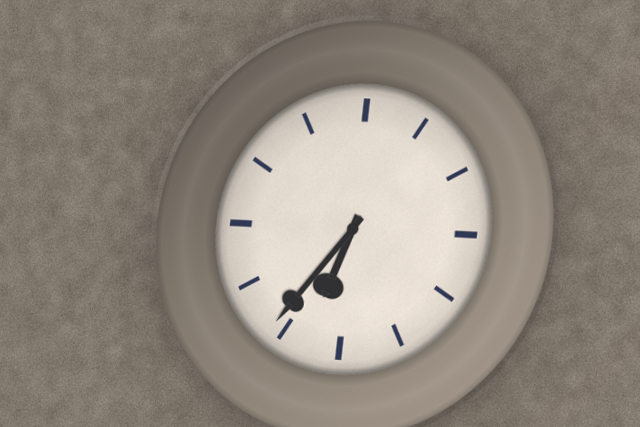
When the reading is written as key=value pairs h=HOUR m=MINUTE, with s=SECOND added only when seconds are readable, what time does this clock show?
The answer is h=6 m=36
